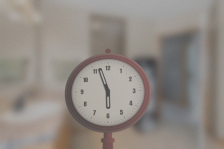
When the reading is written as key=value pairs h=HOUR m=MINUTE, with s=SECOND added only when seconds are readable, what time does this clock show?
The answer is h=5 m=57
